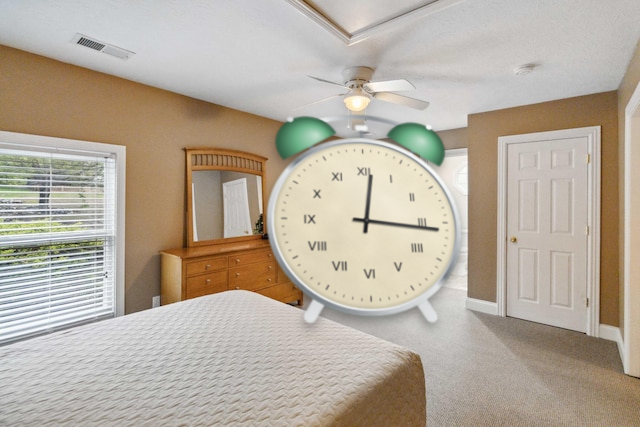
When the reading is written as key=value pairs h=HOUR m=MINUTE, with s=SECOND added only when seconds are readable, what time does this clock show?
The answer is h=12 m=16
